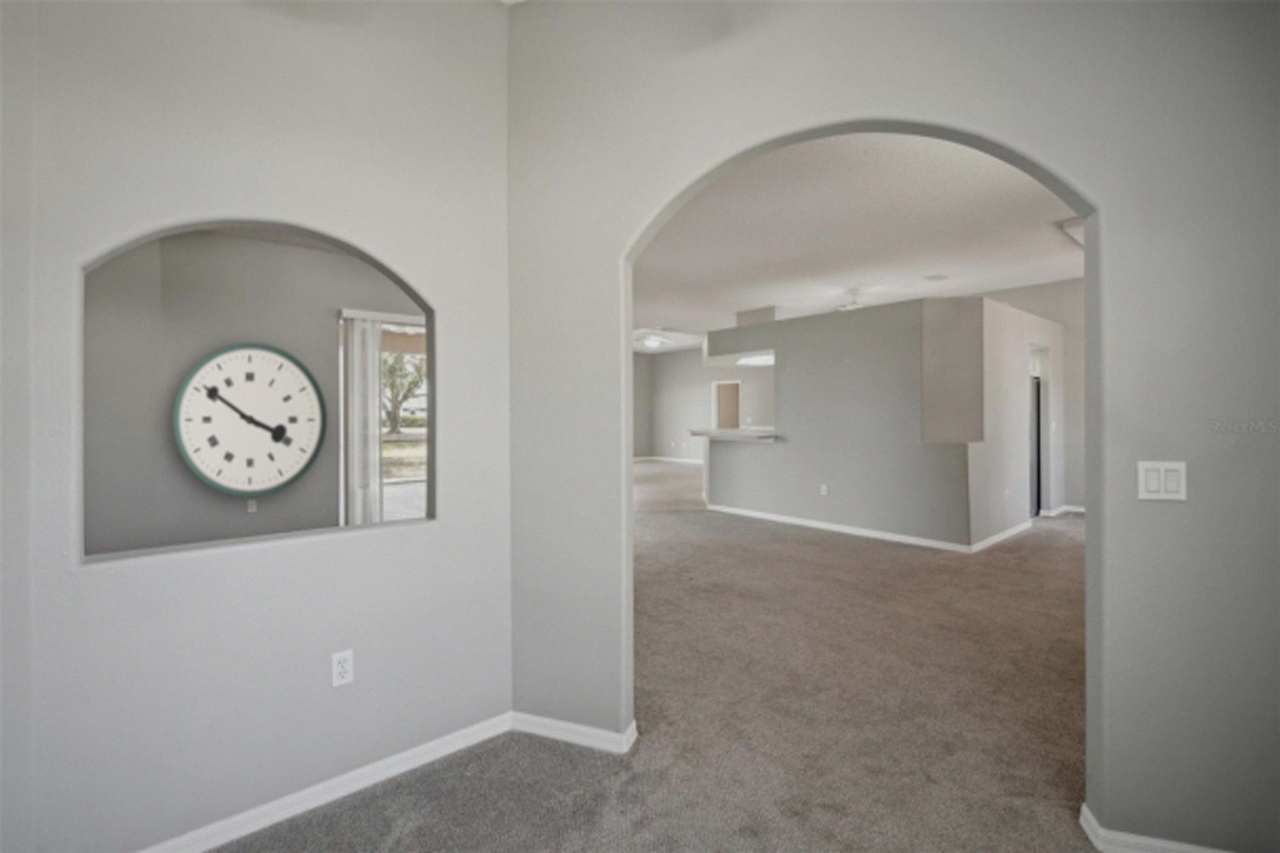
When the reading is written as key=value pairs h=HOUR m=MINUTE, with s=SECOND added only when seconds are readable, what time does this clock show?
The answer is h=3 m=51
